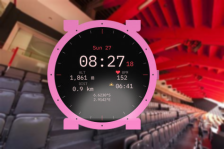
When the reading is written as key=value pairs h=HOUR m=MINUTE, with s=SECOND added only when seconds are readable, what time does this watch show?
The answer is h=8 m=27
